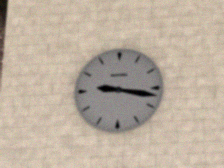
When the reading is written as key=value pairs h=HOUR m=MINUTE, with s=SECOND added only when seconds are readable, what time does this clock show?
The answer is h=9 m=17
